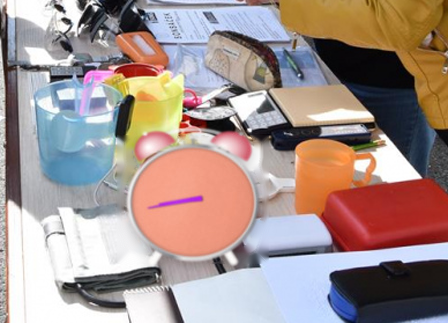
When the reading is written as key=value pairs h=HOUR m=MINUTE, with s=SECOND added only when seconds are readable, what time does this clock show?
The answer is h=8 m=43
